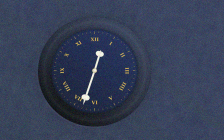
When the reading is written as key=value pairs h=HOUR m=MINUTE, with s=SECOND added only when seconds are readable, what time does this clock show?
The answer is h=12 m=33
